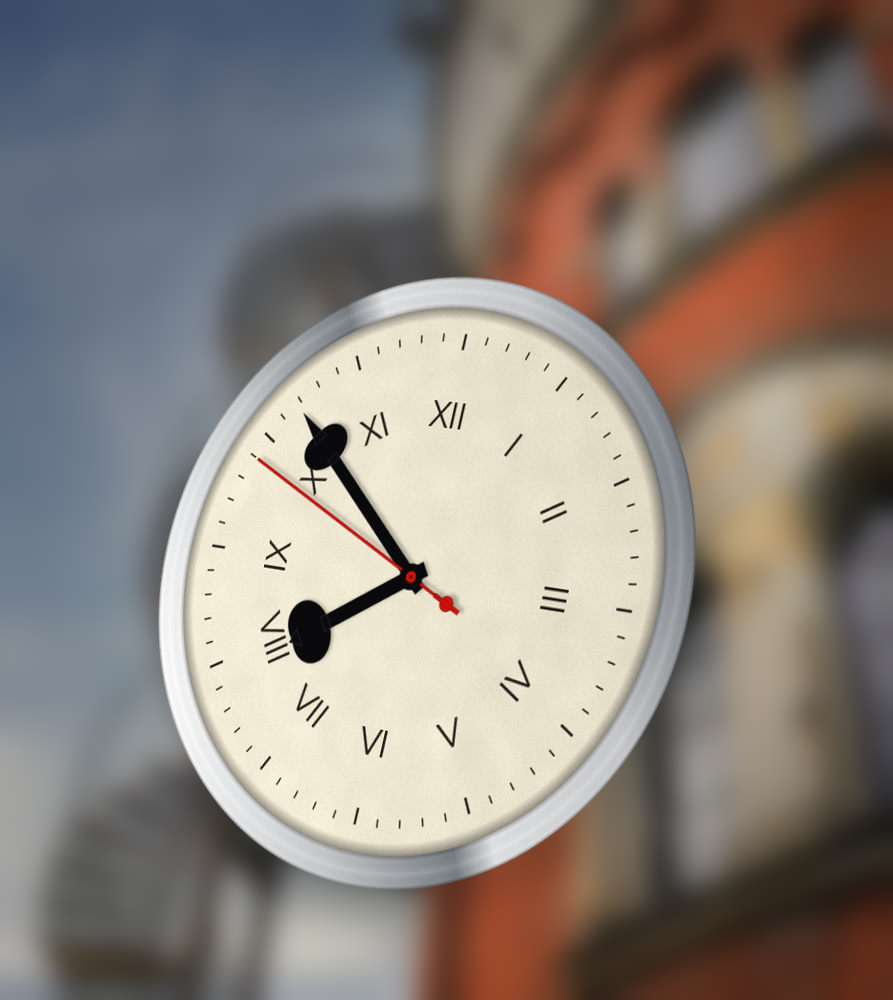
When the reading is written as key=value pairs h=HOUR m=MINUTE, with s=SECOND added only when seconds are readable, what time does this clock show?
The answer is h=7 m=51 s=49
